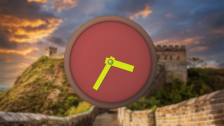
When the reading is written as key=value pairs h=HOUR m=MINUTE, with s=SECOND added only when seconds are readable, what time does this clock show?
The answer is h=3 m=35
